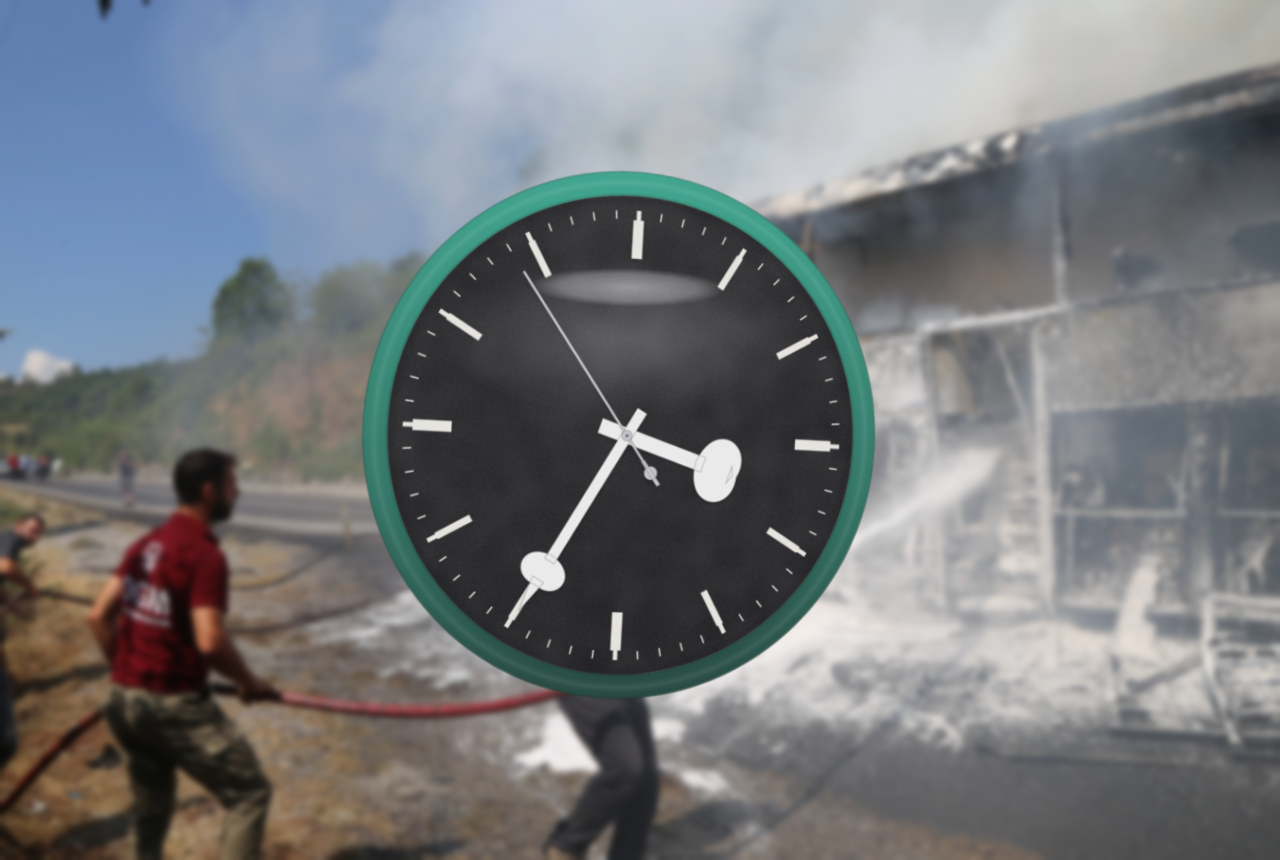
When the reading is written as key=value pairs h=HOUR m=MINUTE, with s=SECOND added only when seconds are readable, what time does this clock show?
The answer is h=3 m=34 s=54
